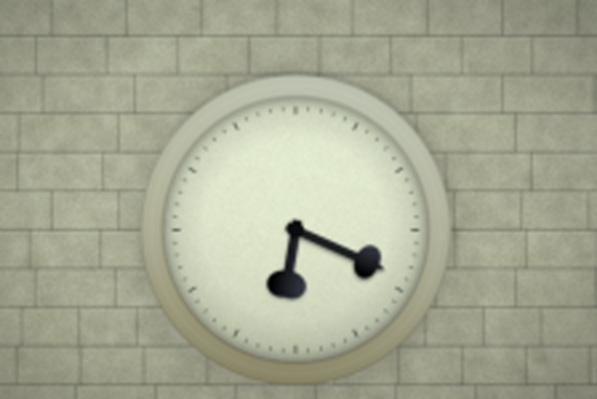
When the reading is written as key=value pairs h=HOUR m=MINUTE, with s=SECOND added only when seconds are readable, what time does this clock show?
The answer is h=6 m=19
